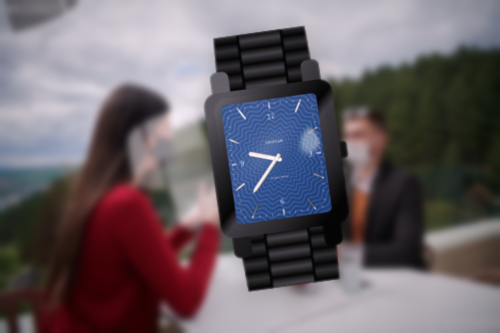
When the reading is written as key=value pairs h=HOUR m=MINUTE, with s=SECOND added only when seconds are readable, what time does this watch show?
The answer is h=9 m=37
